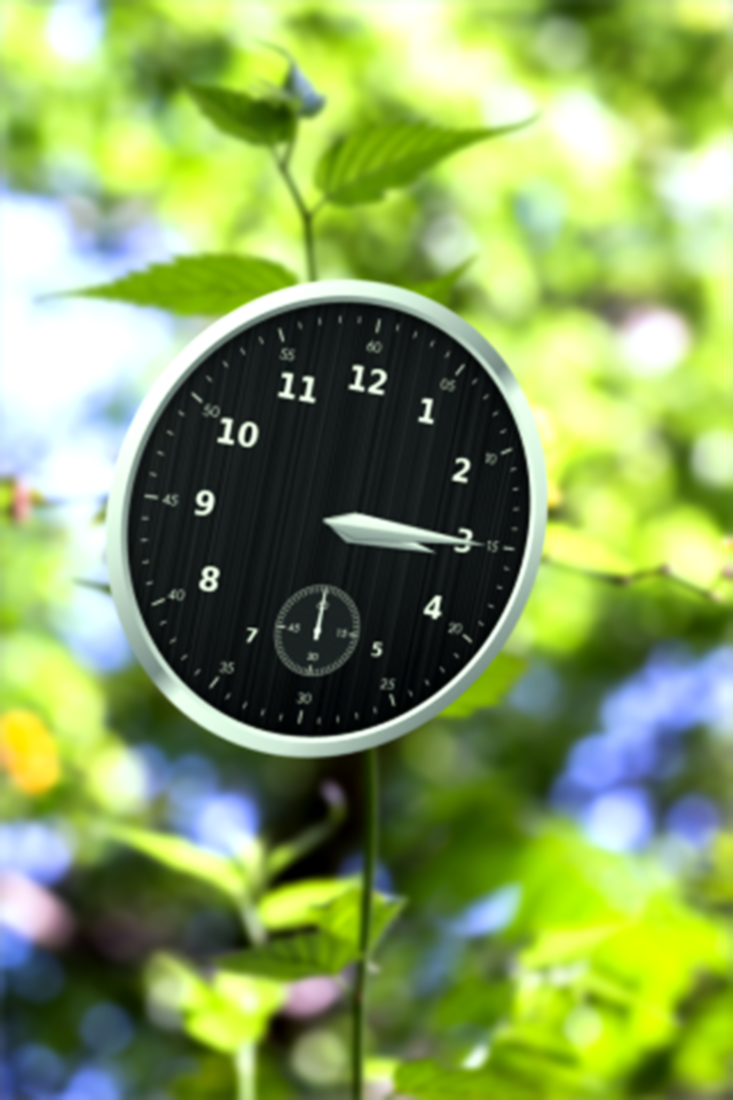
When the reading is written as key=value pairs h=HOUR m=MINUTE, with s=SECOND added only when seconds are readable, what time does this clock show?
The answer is h=3 m=15
